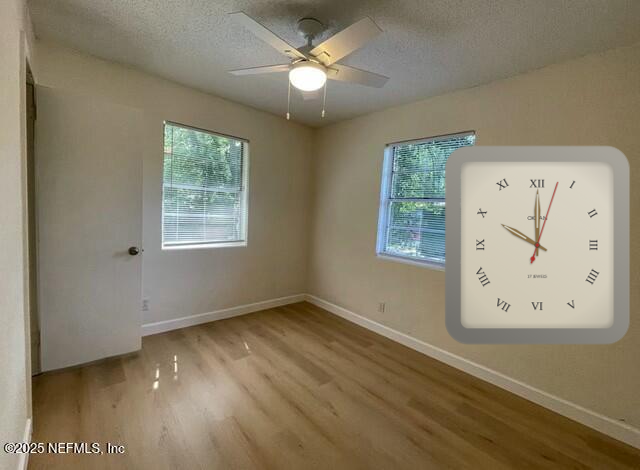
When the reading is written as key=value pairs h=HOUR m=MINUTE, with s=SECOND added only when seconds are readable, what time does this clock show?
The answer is h=10 m=0 s=3
